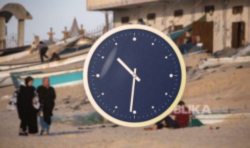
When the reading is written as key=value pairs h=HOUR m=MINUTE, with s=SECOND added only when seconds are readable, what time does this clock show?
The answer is h=10 m=31
